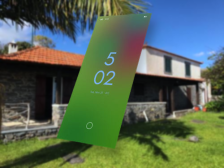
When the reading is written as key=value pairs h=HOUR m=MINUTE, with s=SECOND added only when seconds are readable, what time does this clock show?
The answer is h=5 m=2
